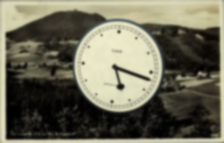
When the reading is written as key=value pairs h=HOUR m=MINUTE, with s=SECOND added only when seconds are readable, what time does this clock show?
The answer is h=5 m=17
